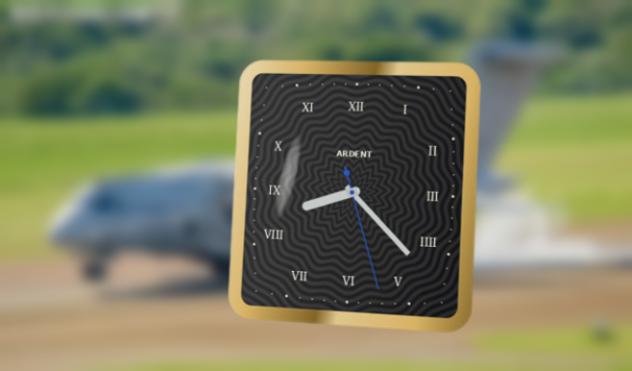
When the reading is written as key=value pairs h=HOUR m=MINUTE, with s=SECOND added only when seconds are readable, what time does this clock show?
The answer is h=8 m=22 s=27
